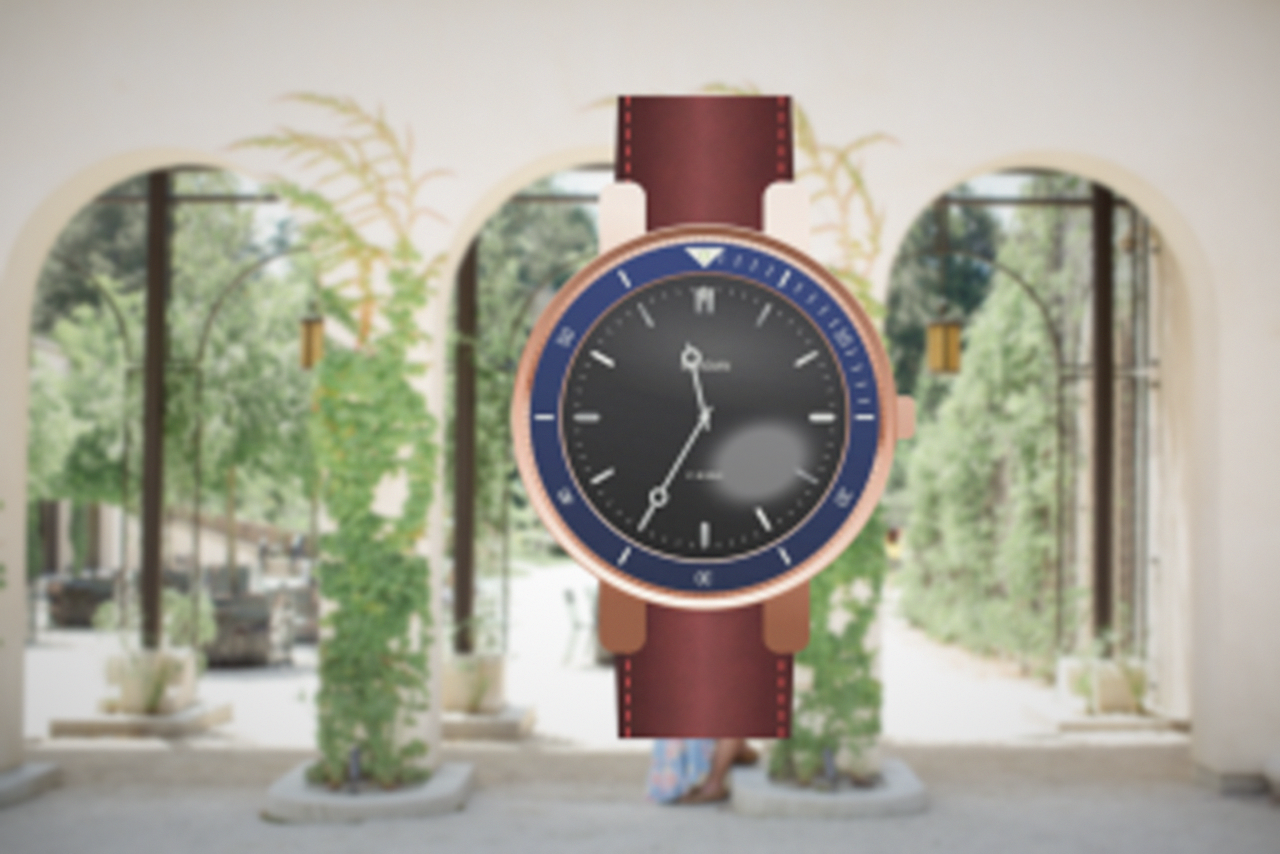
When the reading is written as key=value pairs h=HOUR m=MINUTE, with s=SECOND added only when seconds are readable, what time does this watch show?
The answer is h=11 m=35
